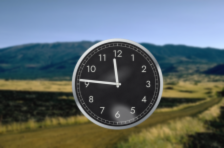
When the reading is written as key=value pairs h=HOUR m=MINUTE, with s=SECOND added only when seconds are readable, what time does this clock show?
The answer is h=11 m=46
